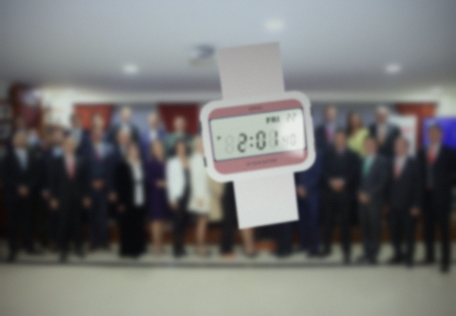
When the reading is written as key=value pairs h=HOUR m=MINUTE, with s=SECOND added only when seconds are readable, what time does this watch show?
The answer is h=2 m=1 s=40
